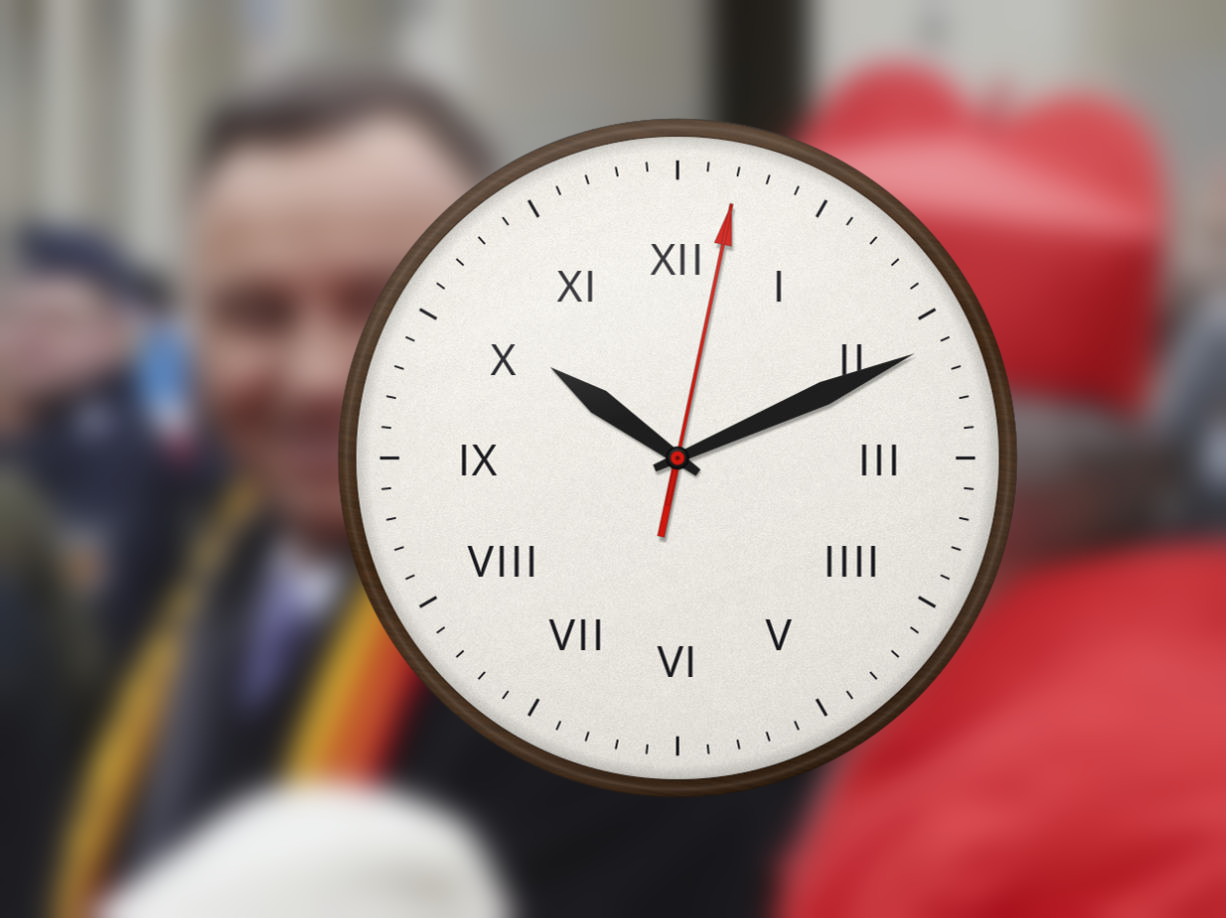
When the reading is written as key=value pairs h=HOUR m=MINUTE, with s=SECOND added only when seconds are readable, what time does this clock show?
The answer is h=10 m=11 s=2
